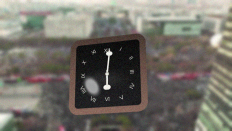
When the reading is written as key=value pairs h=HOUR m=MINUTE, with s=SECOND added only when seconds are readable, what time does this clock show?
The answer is h=6 m=1
